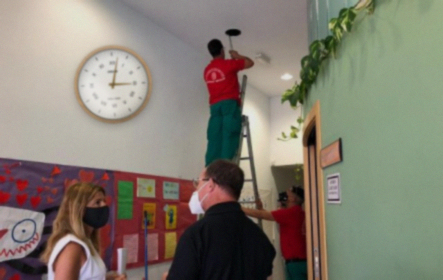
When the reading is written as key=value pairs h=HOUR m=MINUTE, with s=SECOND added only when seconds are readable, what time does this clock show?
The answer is h=3 m=2
